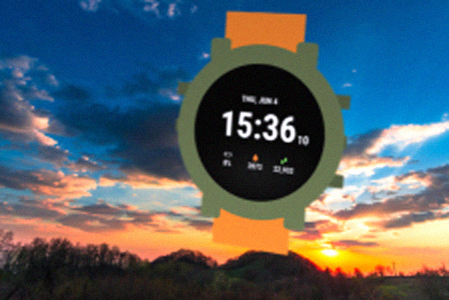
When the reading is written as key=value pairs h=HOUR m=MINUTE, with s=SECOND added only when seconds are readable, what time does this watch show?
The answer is h=15 m=36
